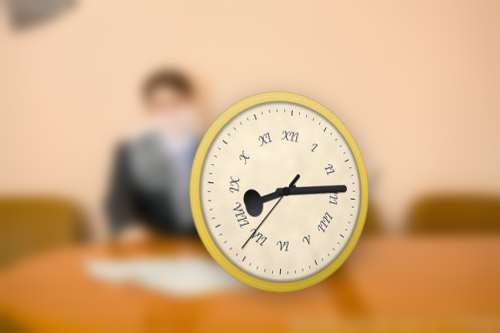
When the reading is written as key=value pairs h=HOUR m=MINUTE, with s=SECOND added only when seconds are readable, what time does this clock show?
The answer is h=8 m=13 s=36
